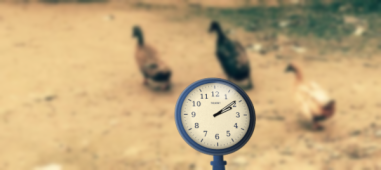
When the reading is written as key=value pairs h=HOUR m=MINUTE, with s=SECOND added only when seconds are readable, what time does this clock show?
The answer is h=2 m=9
